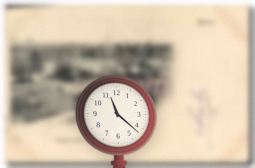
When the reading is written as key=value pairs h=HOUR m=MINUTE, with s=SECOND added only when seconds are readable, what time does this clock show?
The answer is h=11 m=22
